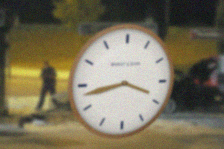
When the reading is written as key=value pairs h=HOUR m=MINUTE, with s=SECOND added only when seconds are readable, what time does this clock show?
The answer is h=3 m=43
